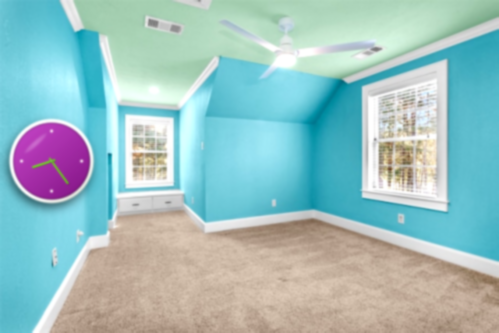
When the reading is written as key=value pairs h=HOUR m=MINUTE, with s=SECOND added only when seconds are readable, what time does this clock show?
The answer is h=8 m=24
